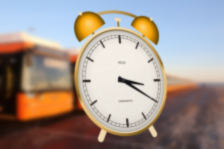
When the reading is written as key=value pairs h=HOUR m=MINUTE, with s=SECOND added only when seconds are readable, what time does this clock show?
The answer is h=3 m=20
